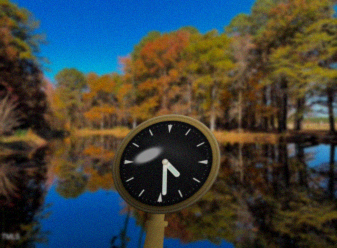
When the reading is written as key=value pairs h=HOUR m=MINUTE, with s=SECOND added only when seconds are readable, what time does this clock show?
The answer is h=4 m=29
